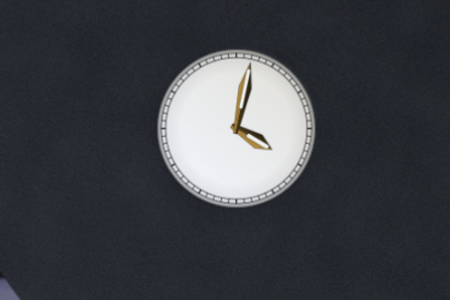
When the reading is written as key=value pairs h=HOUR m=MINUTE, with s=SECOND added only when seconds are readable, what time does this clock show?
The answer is h=4 m=2
